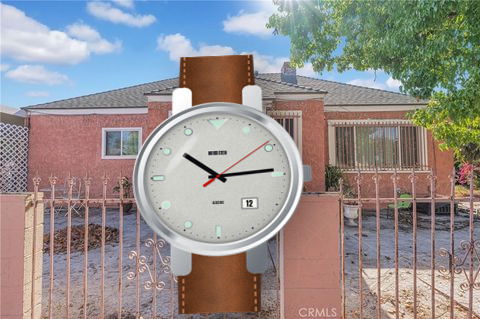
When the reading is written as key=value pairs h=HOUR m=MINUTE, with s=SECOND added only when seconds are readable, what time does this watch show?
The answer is h=10 m=14 s=9
